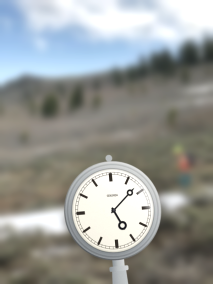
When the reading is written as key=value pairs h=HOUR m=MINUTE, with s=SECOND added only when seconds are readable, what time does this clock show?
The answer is h=5 m=8
